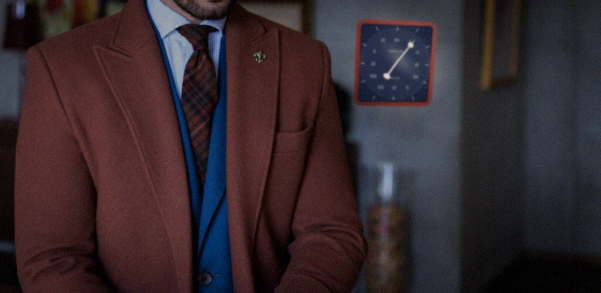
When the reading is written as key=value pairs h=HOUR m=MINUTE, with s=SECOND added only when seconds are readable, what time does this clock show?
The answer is h=7 m=6
